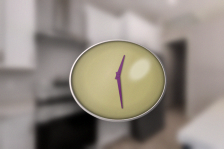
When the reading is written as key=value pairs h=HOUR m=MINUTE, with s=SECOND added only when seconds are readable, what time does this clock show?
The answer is h=12 m=29
